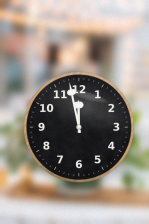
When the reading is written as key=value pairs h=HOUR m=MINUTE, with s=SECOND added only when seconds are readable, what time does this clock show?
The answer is h=11 m=58
